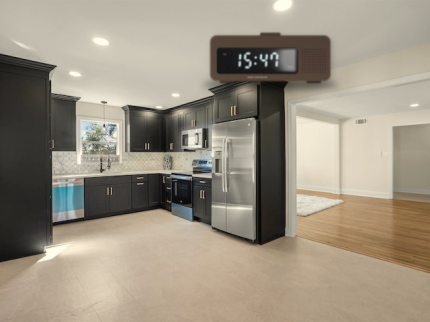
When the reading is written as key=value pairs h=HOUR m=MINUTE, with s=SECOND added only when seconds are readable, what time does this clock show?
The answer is h=15 m=47
